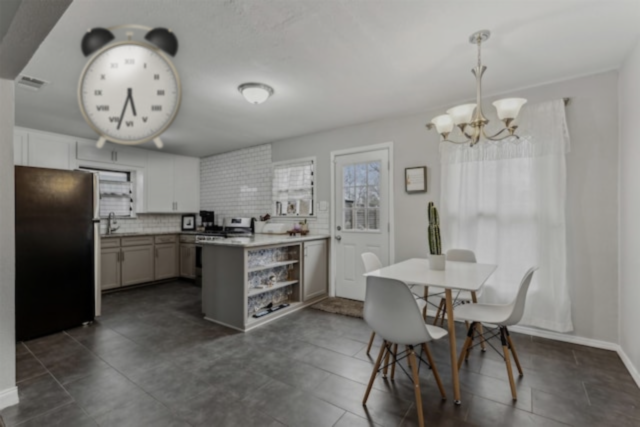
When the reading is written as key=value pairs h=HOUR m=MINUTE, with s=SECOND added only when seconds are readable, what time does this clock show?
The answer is h=5 m=33
